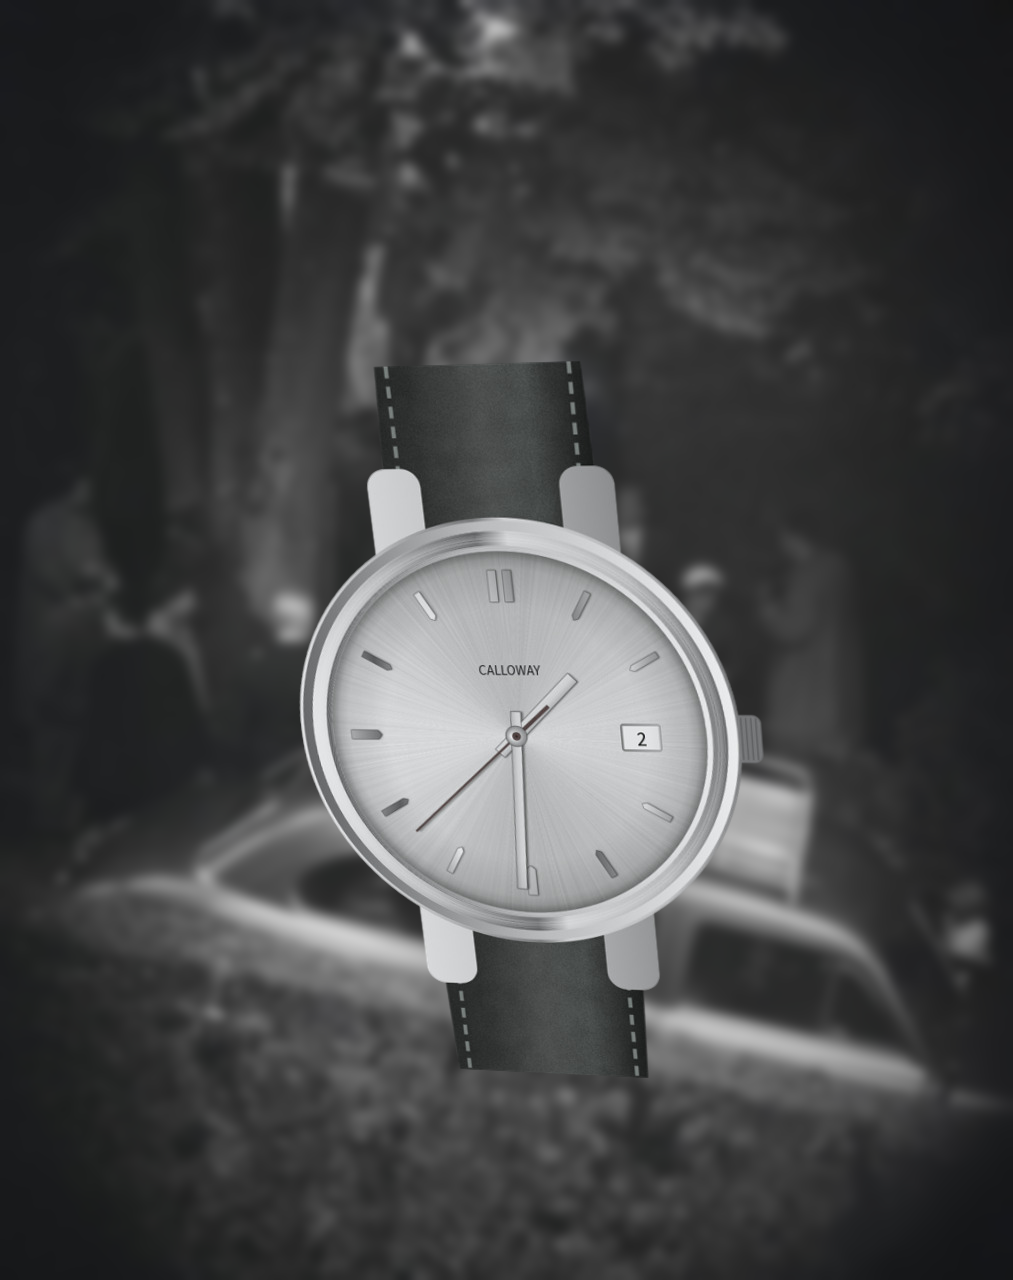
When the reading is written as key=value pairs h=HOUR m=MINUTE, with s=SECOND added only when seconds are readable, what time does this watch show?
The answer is h=1 m=30 s=38
